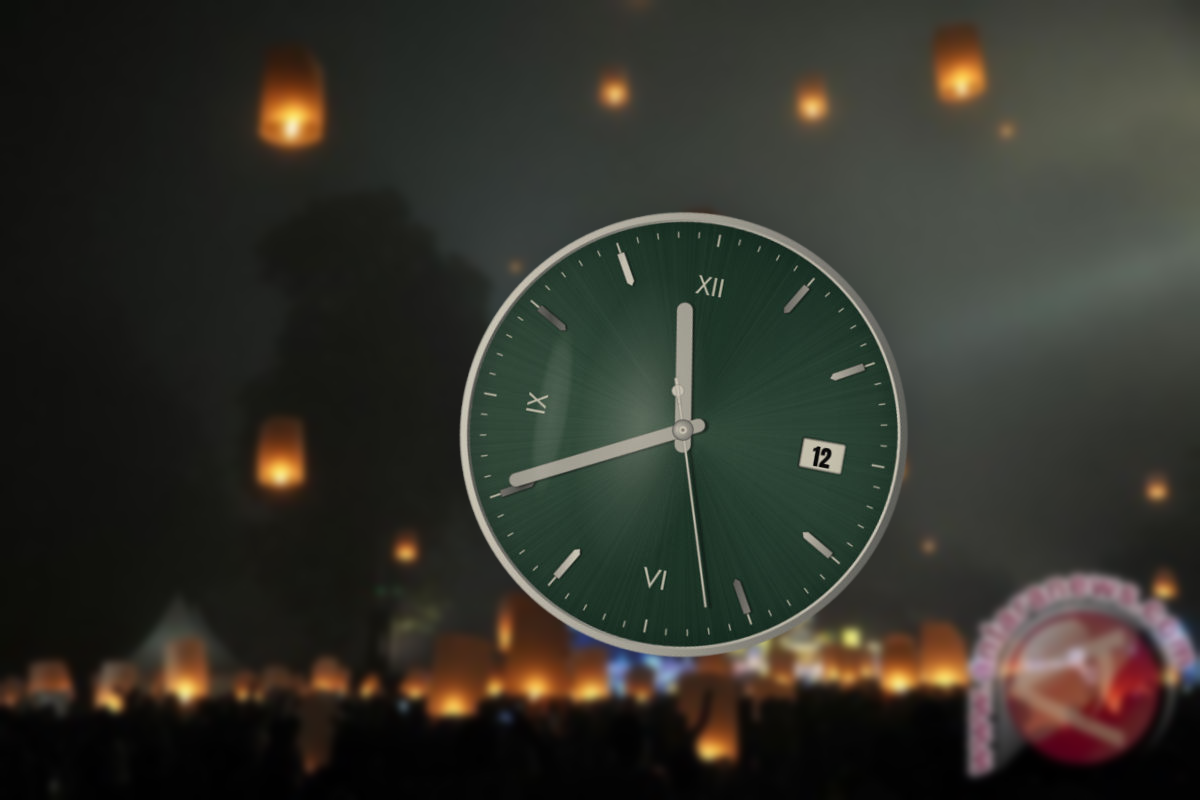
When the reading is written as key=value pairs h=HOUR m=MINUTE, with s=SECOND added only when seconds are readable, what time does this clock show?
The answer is h=11 m=40 s=27
